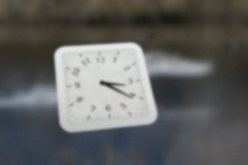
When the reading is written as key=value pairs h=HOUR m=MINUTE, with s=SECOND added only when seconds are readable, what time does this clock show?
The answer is h=3 m=21
